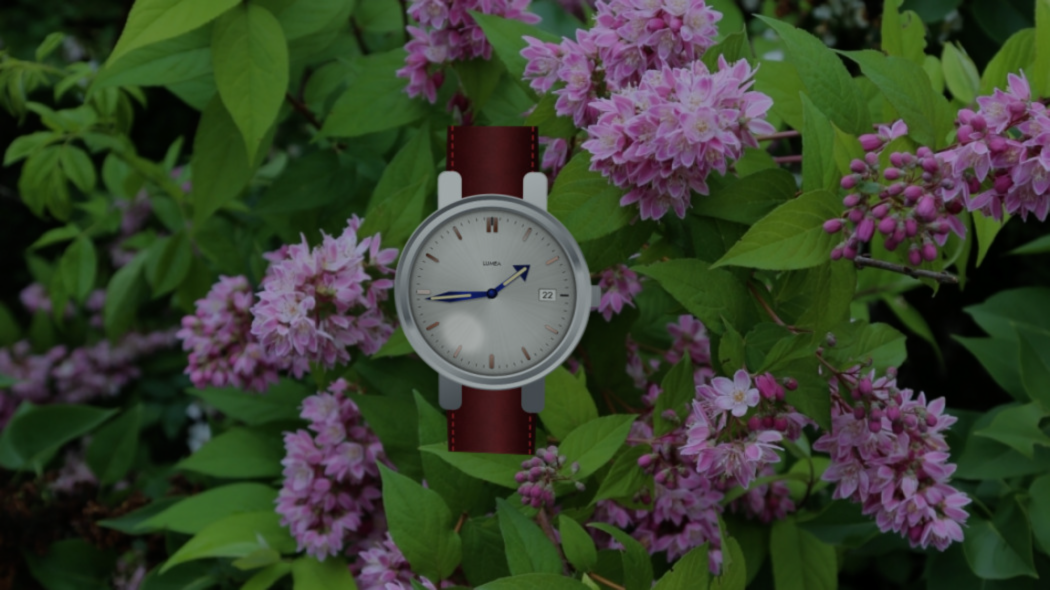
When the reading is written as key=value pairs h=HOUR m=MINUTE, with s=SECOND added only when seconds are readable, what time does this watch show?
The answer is h=1 m=44
